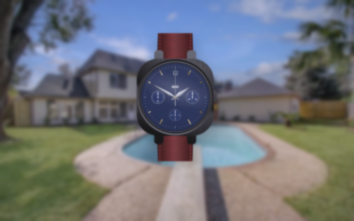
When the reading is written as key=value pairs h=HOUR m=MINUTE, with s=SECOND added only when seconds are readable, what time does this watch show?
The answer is h=1 m=50
